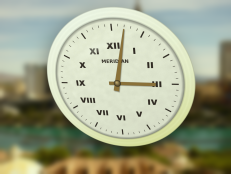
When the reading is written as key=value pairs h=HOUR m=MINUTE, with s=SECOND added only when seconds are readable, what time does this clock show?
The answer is h=3 m=2
